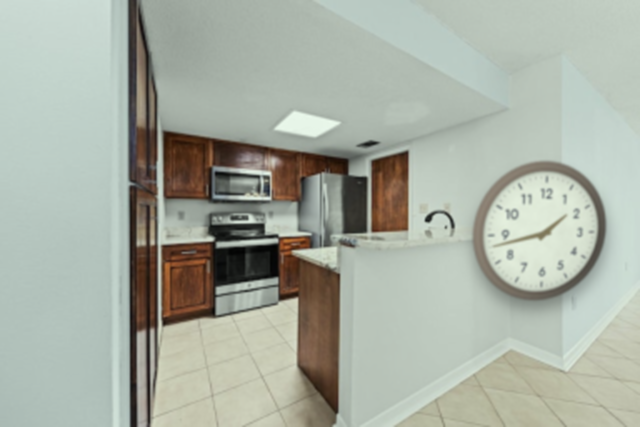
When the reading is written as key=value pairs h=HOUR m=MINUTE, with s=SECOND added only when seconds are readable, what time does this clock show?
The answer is h=1 m=43
